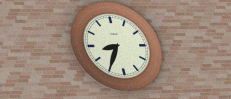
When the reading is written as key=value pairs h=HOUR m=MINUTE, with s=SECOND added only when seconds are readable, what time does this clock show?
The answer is h=8 m=35
